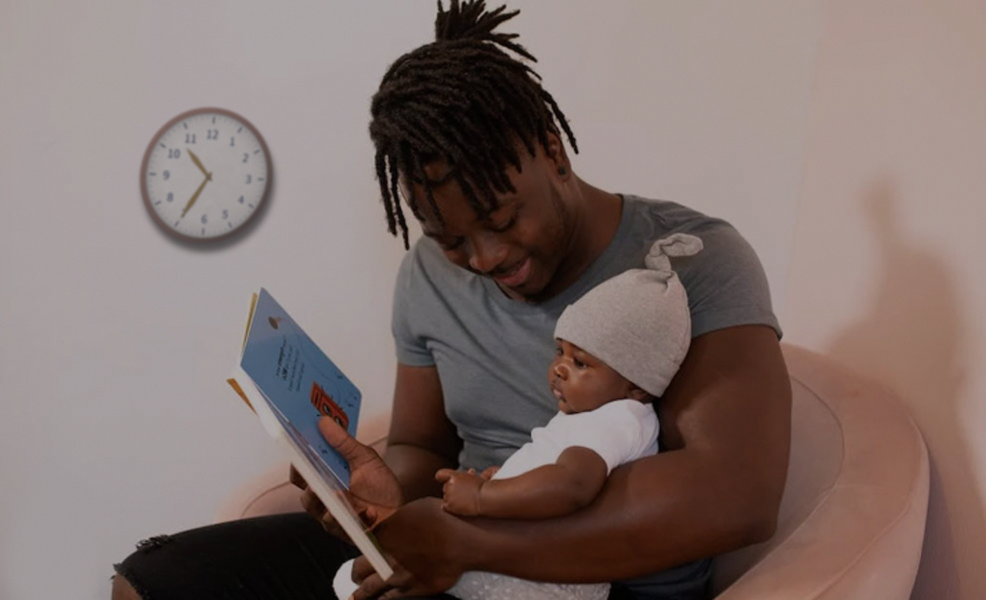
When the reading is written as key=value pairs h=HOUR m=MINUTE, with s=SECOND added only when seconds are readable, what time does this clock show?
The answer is h=10 m=35
